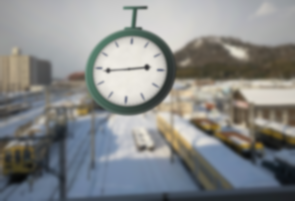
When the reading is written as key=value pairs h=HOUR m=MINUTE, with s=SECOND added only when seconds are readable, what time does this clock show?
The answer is h=2 m=44
